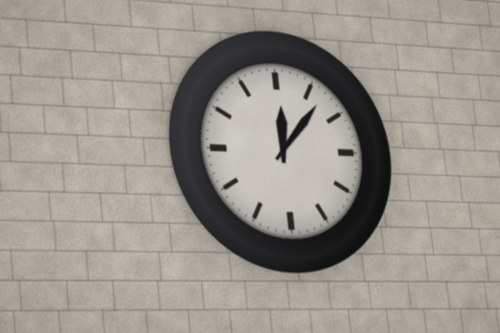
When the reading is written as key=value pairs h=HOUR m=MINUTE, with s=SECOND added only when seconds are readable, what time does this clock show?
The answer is h=12 m=7
